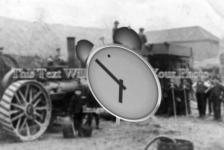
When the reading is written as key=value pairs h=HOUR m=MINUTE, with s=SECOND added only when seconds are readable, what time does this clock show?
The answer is h=6 m=55
